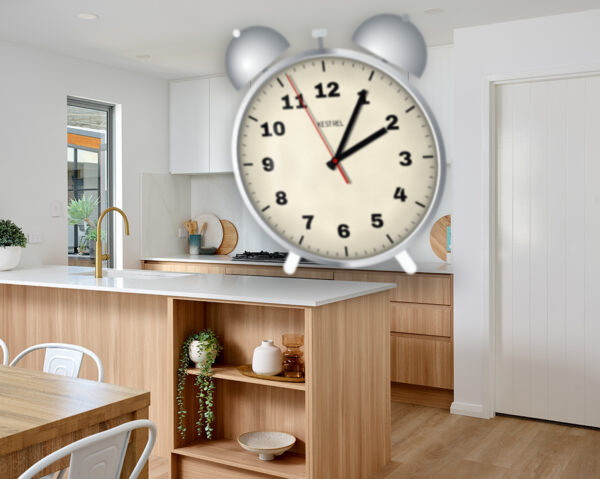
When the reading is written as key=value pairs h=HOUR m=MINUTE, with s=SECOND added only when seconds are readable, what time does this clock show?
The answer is h=2 m=4 s=56
